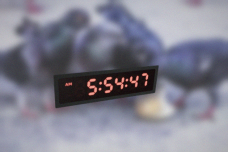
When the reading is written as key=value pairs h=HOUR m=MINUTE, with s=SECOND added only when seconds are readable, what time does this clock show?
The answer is h=5 m=54 s=47
